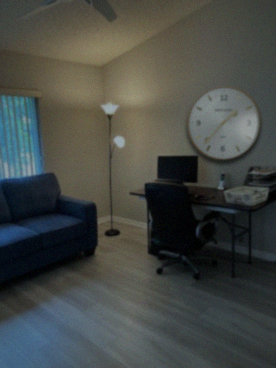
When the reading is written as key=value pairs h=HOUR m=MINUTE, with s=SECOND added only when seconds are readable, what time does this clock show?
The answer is h=1 m=37
